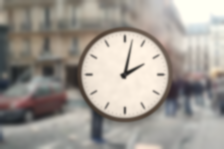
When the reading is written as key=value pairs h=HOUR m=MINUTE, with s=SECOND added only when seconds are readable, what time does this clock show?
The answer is h=2 m=2
